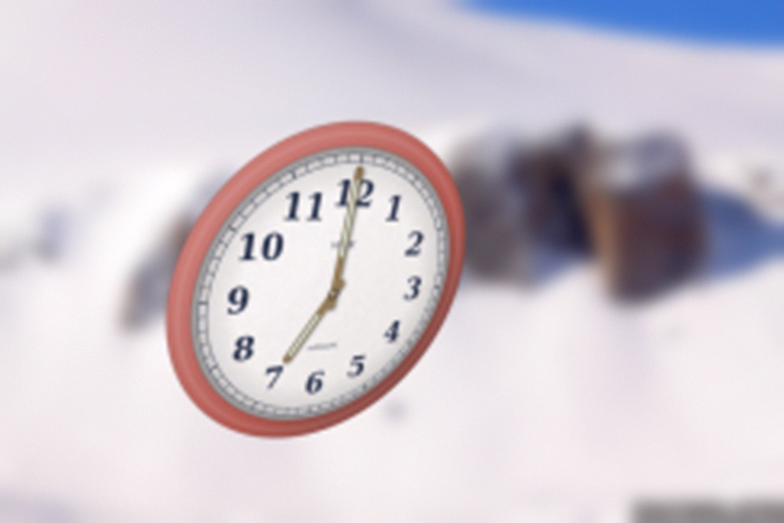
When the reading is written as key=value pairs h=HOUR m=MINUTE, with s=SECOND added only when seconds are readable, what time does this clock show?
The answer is h=7 m=0
